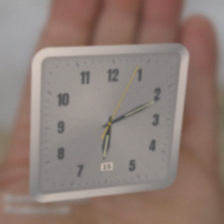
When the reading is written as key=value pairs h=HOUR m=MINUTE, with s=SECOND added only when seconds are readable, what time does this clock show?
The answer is h=6 m=11 s=4
